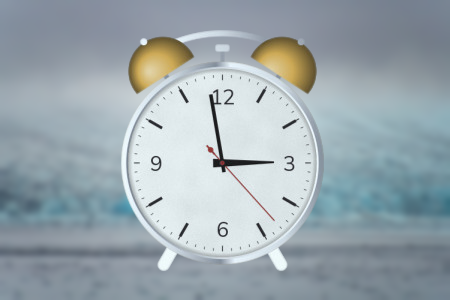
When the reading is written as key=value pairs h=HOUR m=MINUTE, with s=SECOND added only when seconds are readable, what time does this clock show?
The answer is h=2 m=58 s=23
